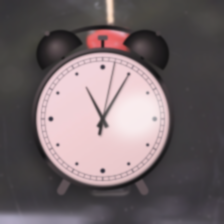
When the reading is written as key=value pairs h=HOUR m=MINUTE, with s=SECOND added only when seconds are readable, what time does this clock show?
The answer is h=11 m=5 s=2
